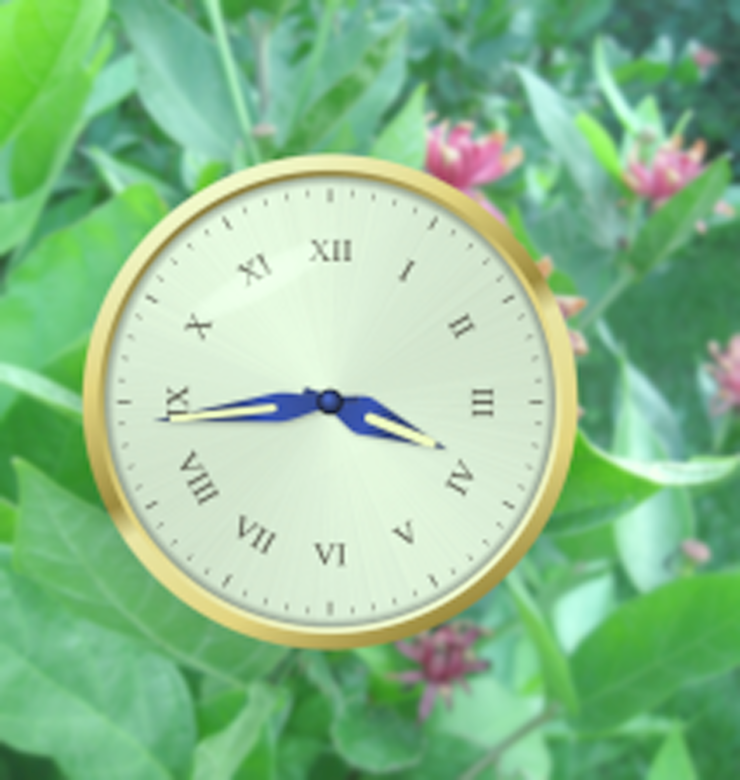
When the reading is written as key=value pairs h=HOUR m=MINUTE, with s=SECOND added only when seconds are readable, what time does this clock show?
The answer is h=3 m=44
